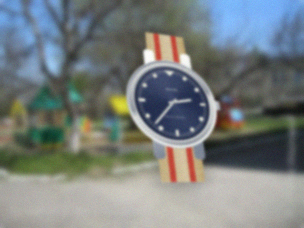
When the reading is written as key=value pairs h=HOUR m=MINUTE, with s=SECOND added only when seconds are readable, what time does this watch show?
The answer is h=2 m=37
